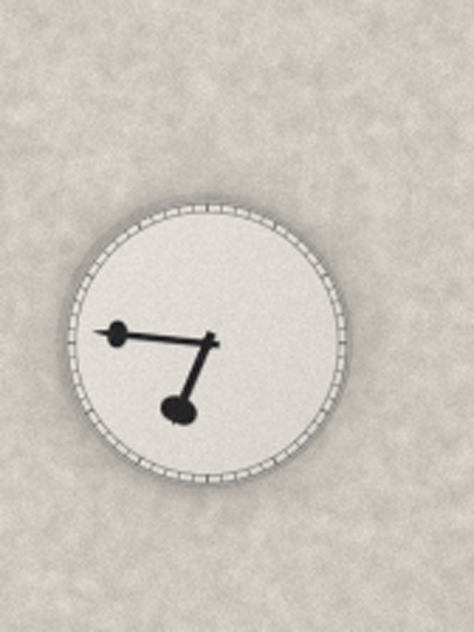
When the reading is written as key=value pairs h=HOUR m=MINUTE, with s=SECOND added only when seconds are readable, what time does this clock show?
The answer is h=6 m=46
